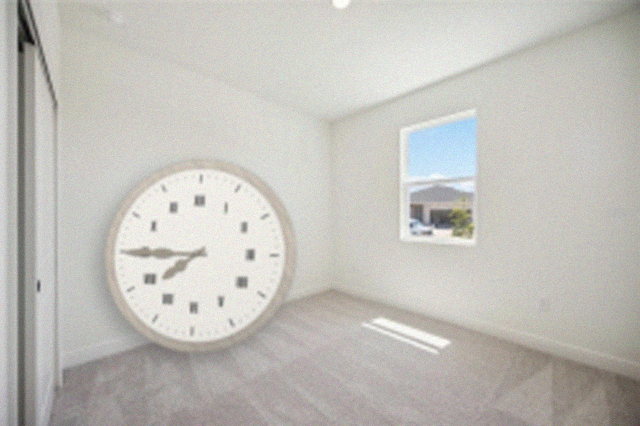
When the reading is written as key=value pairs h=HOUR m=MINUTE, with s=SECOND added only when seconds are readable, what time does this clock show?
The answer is h=7 m=45
